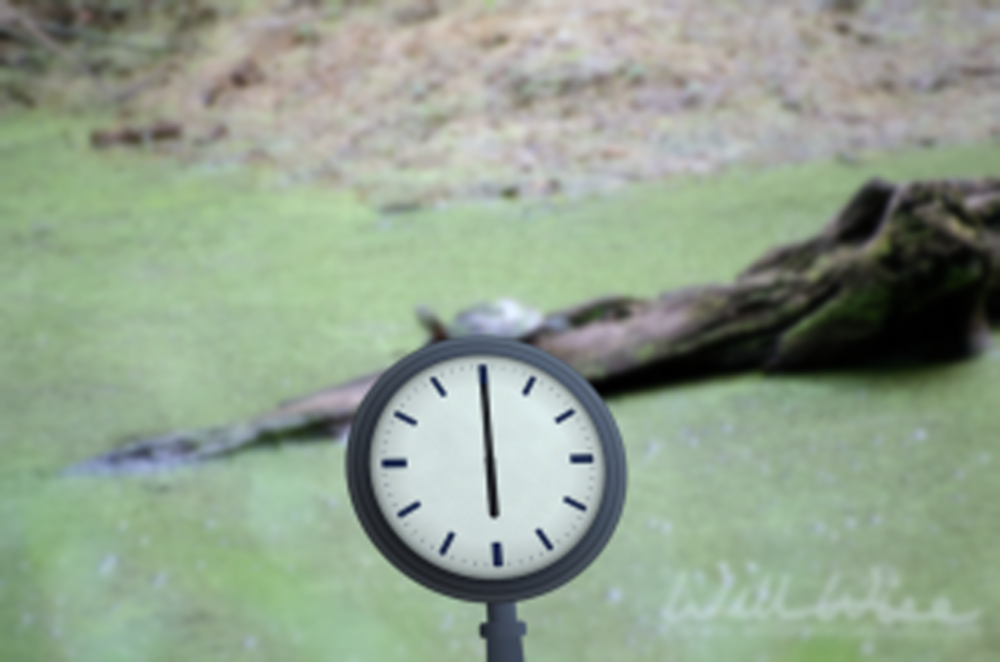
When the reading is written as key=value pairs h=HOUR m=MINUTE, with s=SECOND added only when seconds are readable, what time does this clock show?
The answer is h=6 m=0
